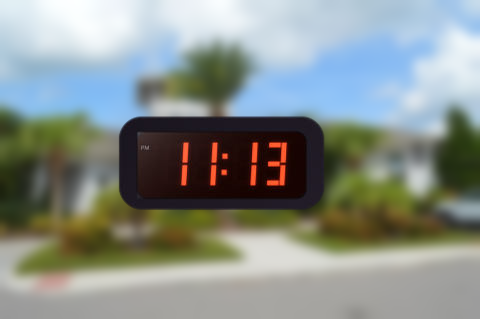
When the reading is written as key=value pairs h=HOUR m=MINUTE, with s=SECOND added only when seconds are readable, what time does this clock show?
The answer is h=11 m=13
